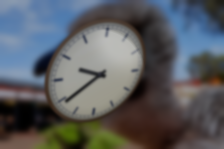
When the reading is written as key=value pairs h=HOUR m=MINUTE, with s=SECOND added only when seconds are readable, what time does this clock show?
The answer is h=9 m=39
